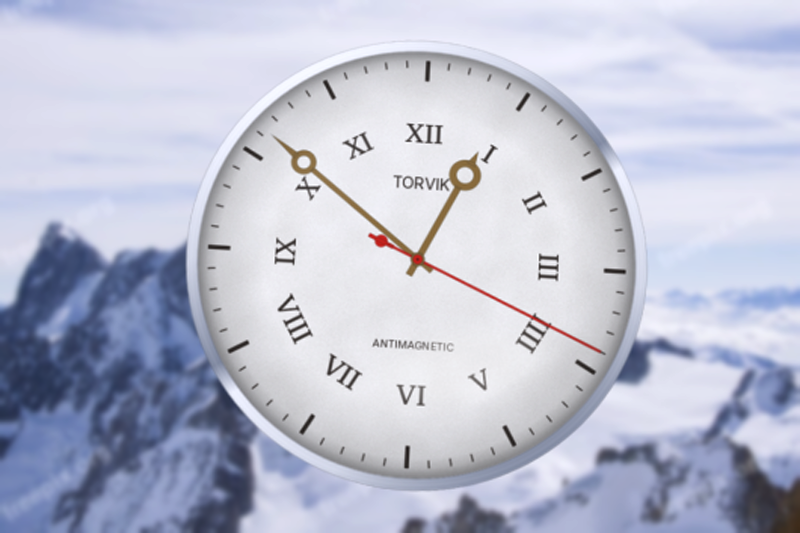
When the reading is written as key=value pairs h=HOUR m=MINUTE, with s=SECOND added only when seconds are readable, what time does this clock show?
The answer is h=12 m=51 s=19
